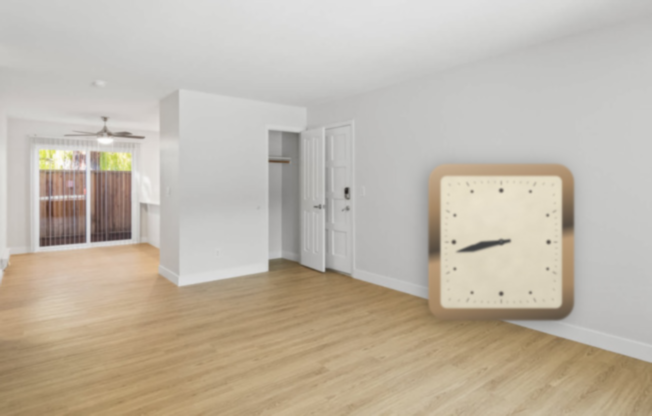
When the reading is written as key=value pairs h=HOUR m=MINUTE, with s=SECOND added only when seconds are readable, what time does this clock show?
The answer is h=8 m=43
